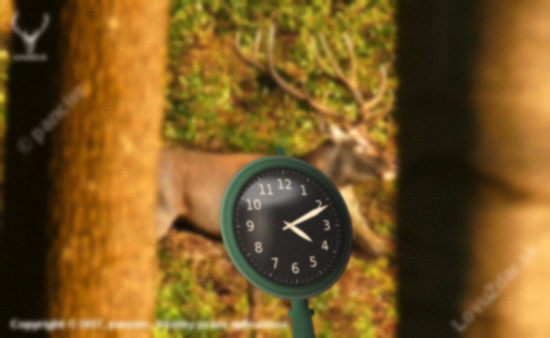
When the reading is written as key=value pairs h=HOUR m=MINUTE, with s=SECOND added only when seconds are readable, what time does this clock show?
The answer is h=4 m=11
